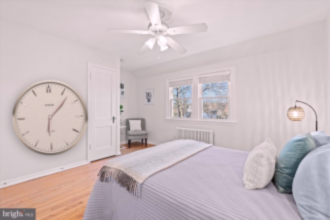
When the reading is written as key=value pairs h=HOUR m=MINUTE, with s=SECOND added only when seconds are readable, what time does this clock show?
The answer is h=6 m=7
